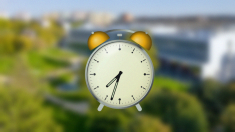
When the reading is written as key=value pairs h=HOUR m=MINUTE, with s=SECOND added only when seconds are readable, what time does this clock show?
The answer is h=7 m=33
